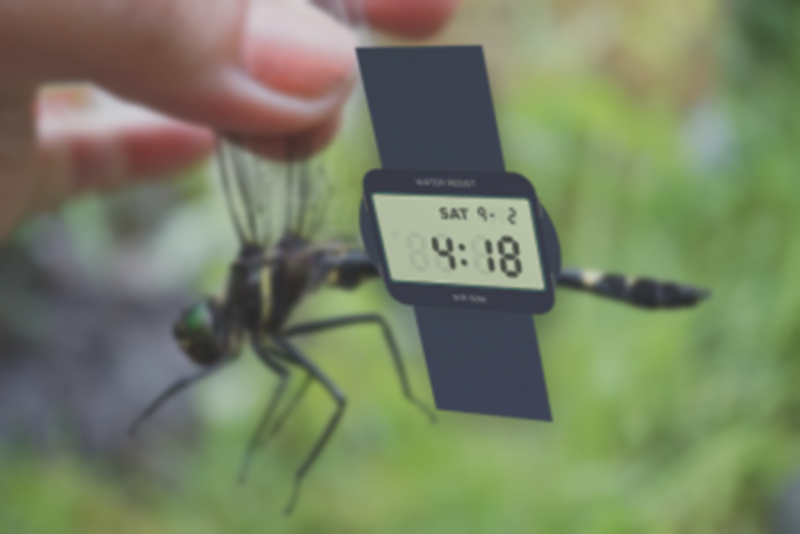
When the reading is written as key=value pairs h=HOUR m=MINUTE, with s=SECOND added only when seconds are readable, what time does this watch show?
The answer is h=4 m=18
